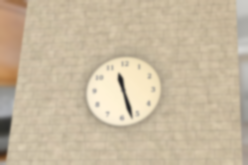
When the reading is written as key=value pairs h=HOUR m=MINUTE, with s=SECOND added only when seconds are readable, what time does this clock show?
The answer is h=11 m=27
